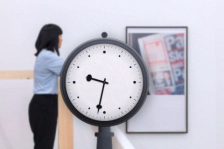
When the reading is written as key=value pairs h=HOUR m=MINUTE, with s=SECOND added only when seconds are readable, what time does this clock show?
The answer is h=9 m=32
